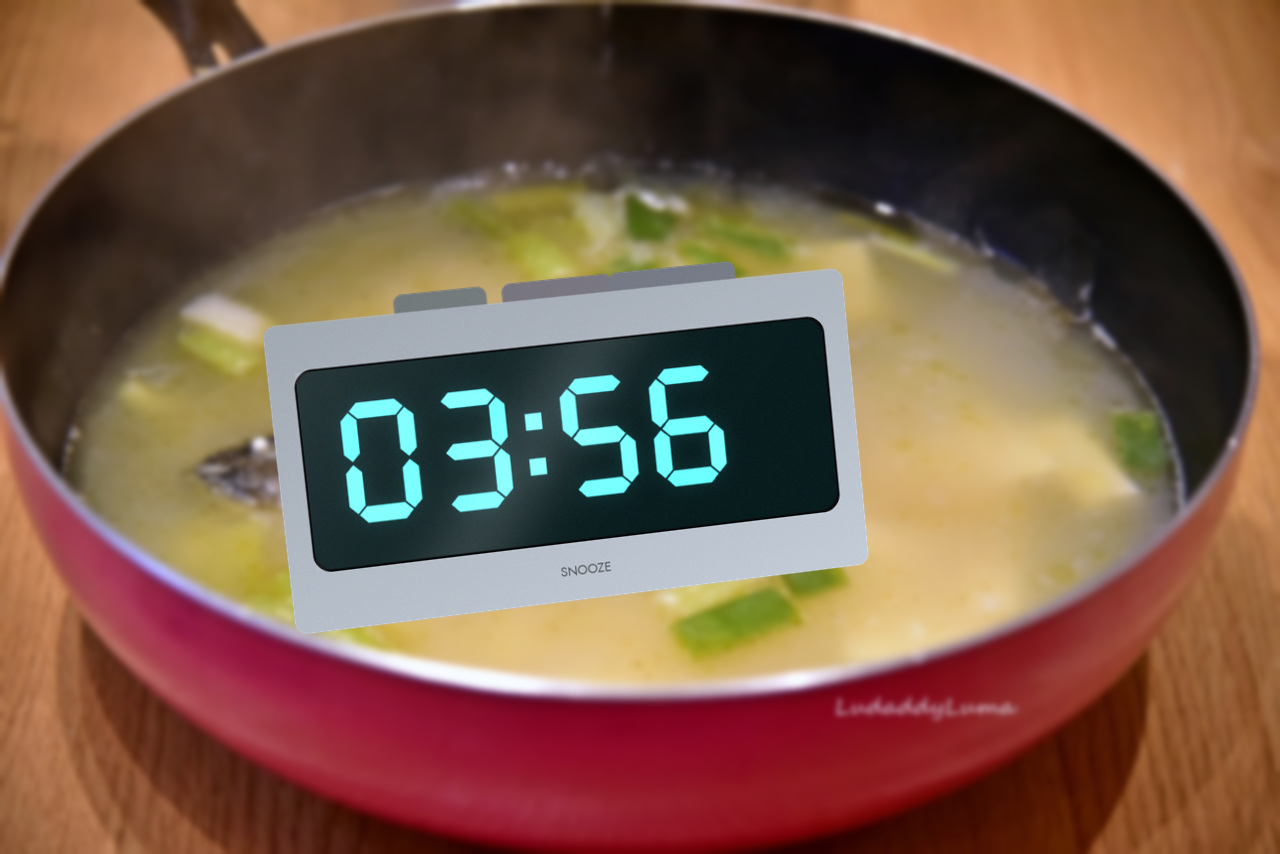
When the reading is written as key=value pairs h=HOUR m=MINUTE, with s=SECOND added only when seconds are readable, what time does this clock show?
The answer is h=3 m=56
